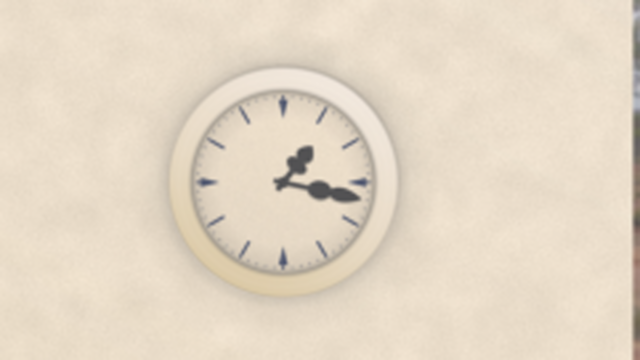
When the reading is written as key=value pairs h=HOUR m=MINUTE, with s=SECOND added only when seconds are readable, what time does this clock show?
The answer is h=1 m=17
